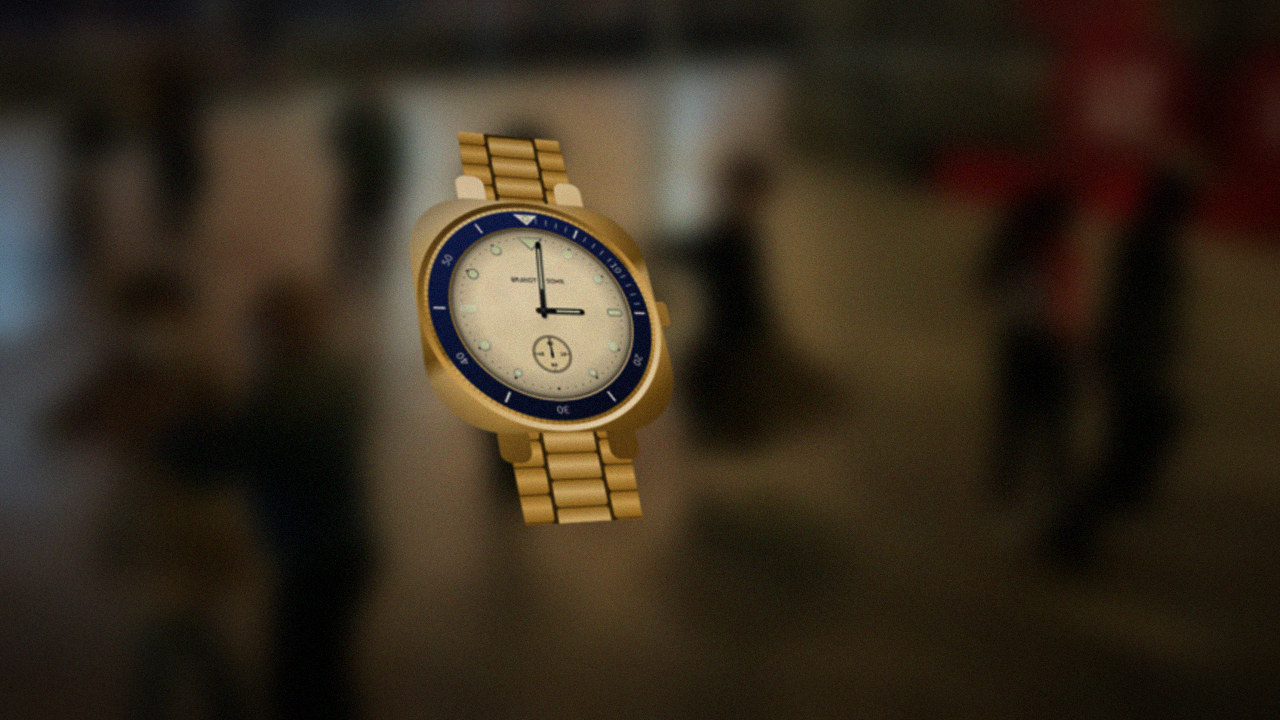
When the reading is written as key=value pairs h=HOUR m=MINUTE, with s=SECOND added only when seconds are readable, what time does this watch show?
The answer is h=3 m=1
